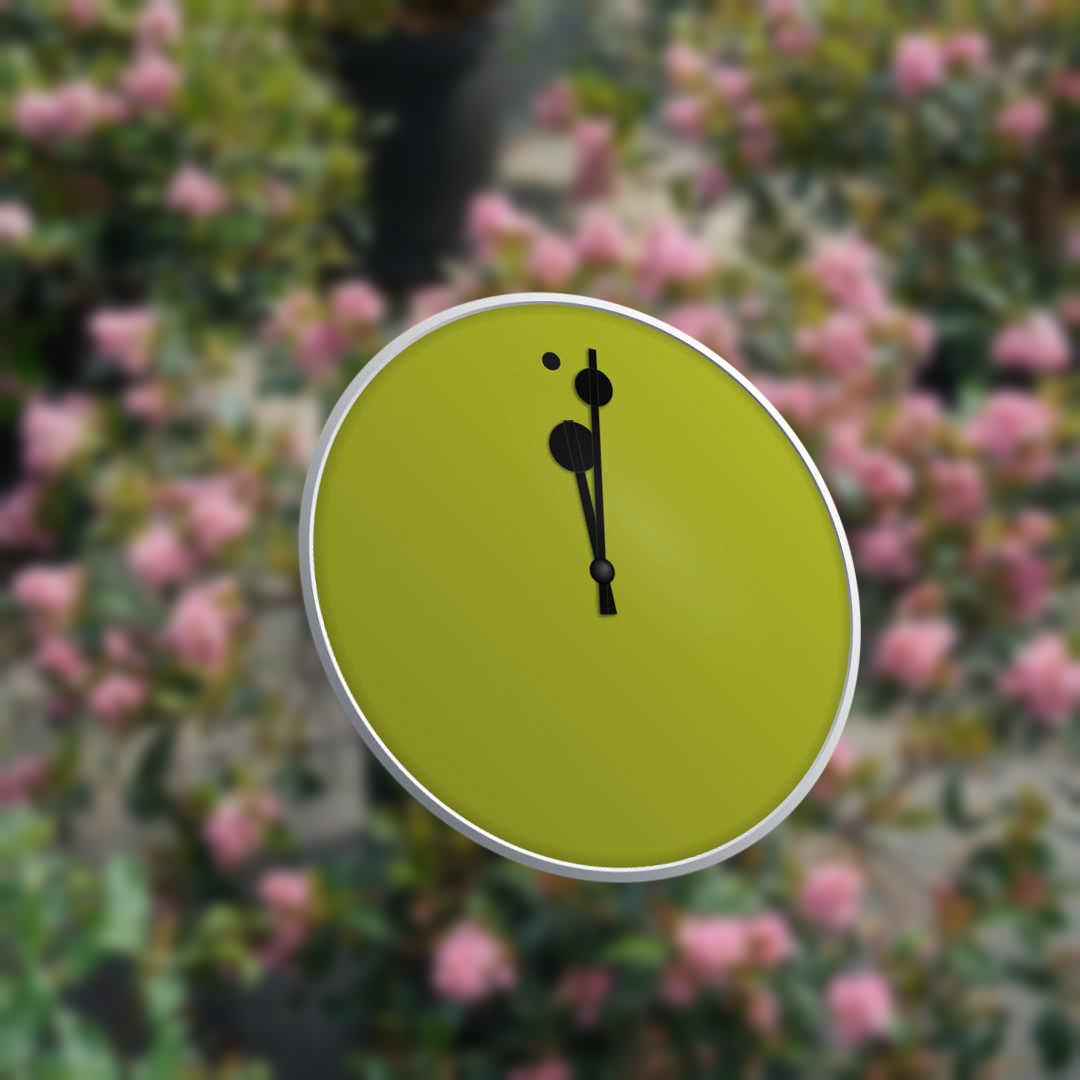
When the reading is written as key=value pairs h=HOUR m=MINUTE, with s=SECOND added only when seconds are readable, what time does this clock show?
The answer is h=12 m=2
